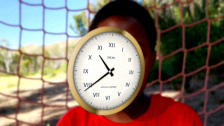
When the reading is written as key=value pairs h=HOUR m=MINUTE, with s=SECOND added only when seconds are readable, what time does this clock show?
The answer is h=10 m=39
